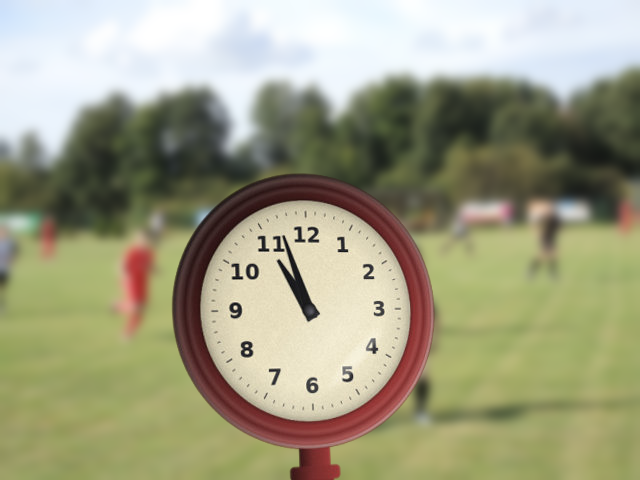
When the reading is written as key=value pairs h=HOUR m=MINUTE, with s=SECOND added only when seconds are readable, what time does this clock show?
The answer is h=10 m=57
